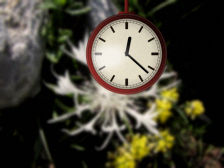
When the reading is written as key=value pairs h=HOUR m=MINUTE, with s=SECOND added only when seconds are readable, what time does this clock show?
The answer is h=12 m=22
